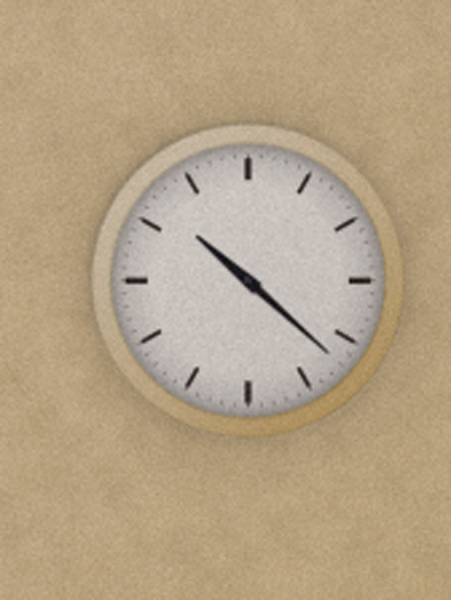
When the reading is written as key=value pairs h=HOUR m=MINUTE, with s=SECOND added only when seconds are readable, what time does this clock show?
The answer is h=10 m=22
